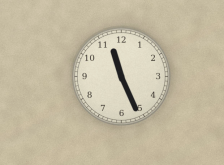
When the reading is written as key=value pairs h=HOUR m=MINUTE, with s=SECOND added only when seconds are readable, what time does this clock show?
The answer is h=11 m=26
